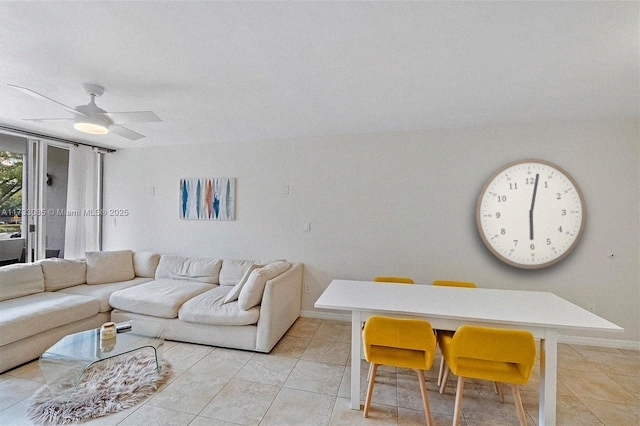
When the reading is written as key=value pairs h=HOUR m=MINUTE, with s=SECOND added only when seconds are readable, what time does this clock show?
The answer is h=6 m=2
